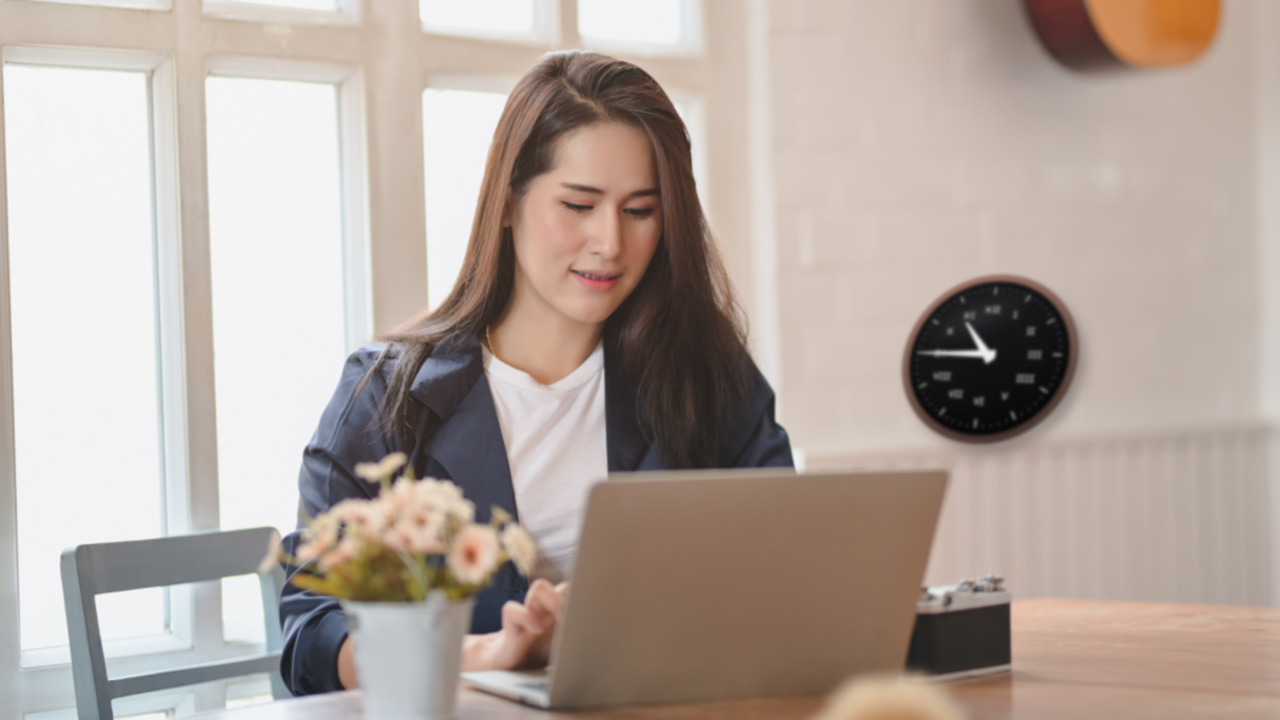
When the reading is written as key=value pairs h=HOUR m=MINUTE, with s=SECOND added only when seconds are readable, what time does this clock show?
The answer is h=10 m=45
